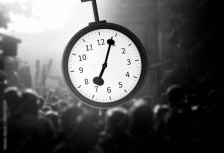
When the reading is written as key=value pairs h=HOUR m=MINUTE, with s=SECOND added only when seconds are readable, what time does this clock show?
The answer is h=7 m=4
